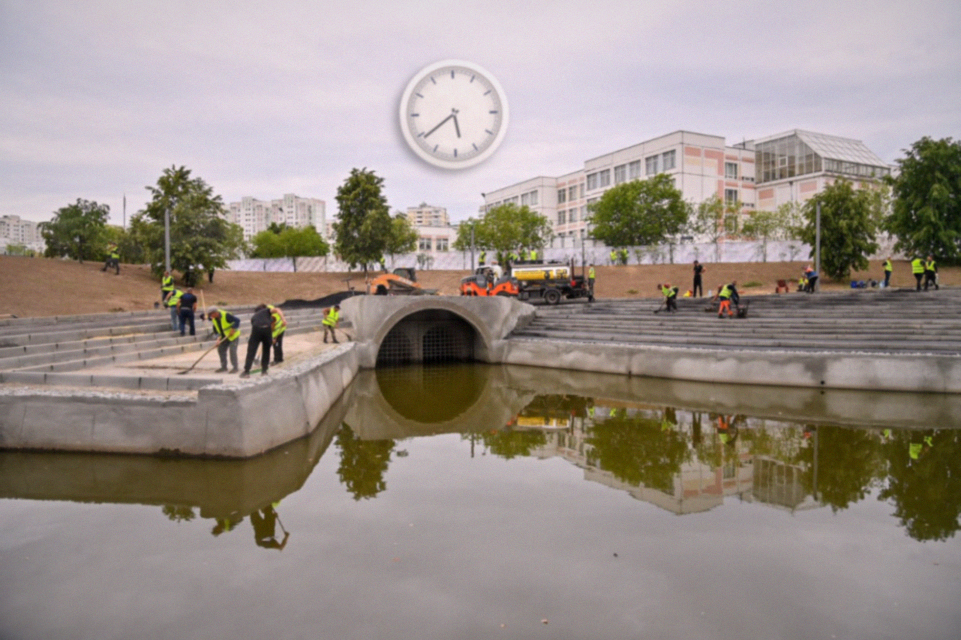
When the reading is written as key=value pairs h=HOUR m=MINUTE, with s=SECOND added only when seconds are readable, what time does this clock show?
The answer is h=5 m=39
